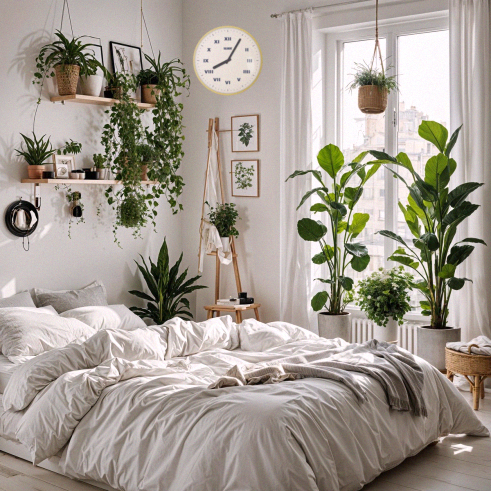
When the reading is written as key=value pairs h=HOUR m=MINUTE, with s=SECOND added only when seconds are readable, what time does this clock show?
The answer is h=8 m=5
